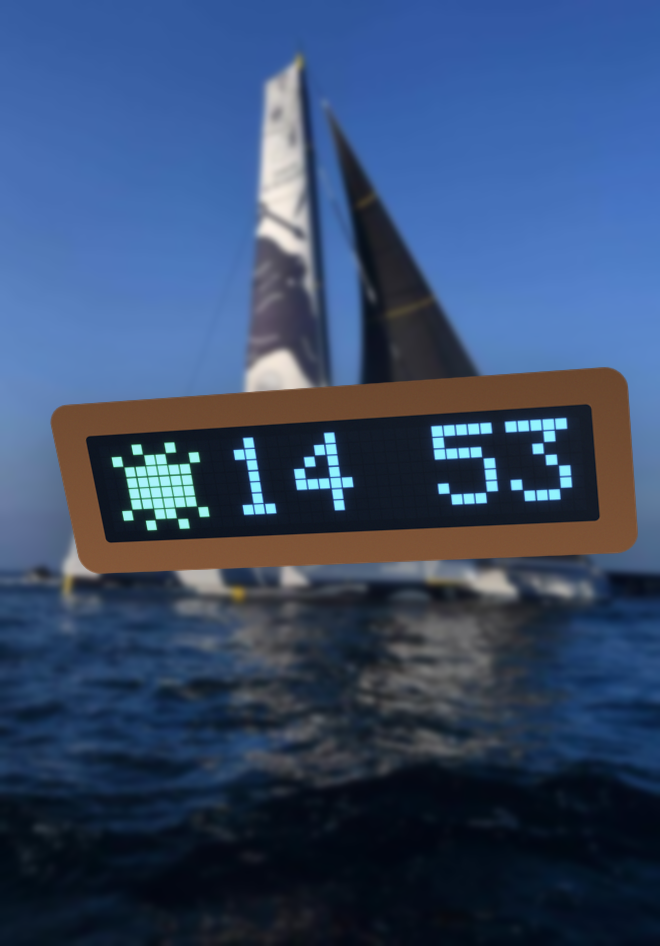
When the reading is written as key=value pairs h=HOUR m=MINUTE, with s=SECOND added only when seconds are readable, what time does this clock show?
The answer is h=14 m=53
